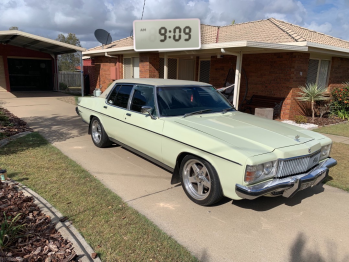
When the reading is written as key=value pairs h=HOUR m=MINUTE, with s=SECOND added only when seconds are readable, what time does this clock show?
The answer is h=9 m=9
